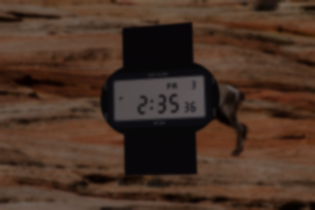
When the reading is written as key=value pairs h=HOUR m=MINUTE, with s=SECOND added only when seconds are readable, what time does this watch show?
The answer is h=2 m=35
